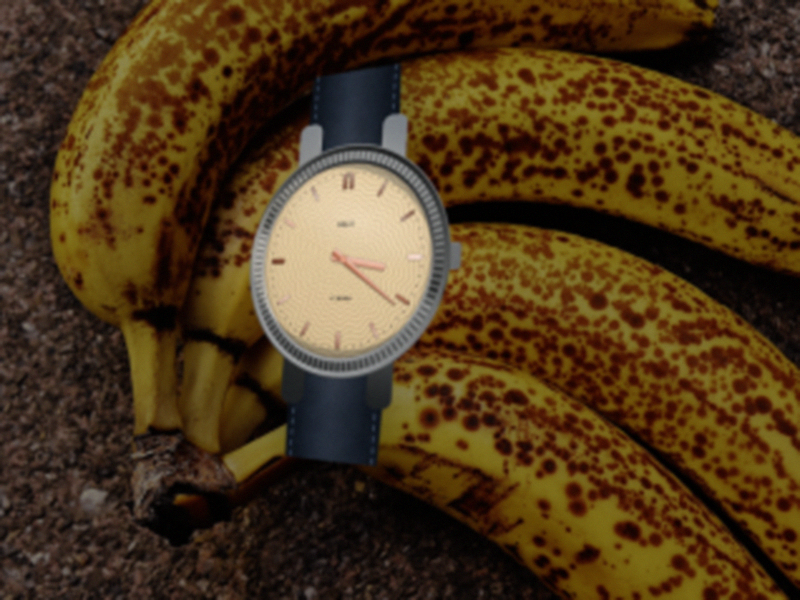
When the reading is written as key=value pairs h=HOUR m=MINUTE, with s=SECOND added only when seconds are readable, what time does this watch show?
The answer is h=3 m=21
